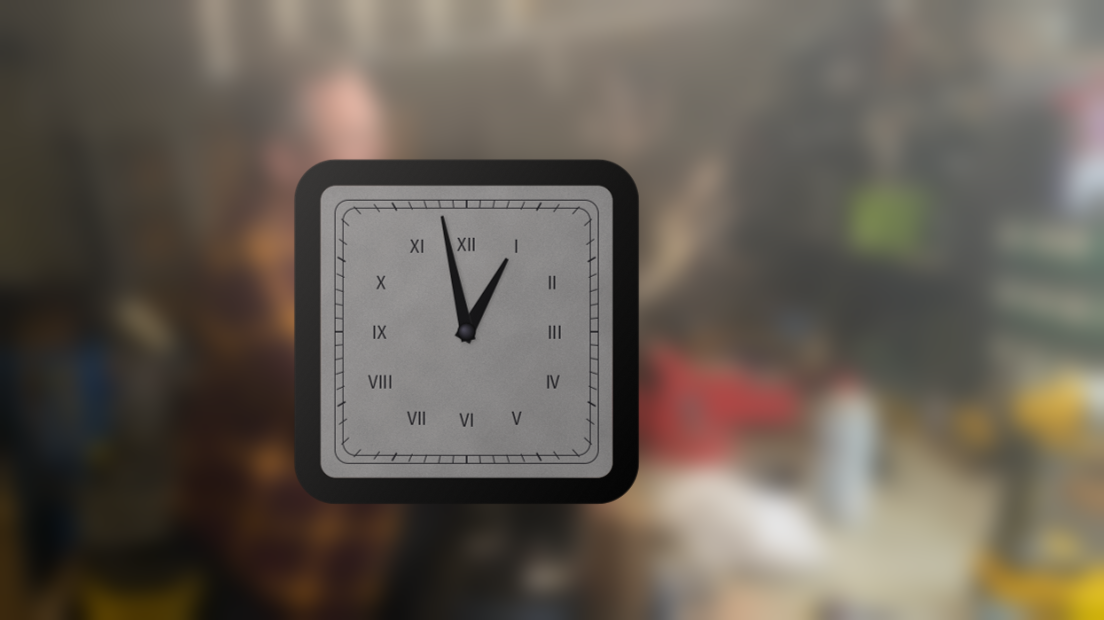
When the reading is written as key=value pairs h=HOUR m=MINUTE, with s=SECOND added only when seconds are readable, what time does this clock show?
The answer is h=12 m=58
